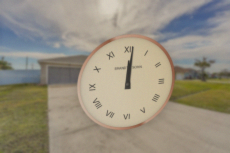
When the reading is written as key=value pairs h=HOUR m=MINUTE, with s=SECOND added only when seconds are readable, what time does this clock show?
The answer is h=12 m=1
